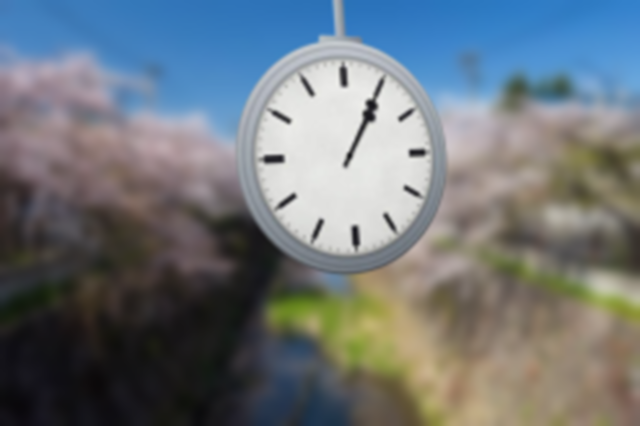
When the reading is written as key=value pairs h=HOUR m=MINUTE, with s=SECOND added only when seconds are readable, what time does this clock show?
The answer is h=1 m=5
